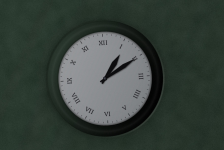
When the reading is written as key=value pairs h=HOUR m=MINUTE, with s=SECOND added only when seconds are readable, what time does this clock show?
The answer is h=1 m=10
